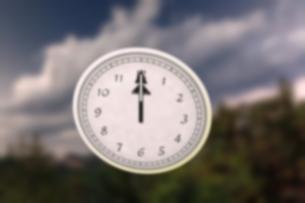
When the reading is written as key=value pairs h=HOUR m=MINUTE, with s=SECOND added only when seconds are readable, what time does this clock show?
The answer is h=12 m=0
